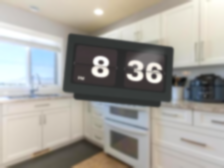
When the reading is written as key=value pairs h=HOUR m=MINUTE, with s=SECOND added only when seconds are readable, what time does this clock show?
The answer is h=8 m=36
